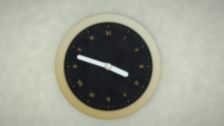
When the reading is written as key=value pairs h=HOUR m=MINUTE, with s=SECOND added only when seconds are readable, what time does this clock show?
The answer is h=3 m=48
